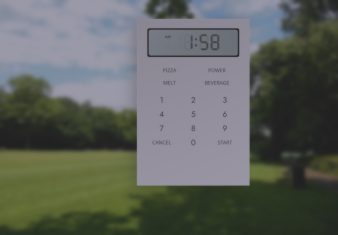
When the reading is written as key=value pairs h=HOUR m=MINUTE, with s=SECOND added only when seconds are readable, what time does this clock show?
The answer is h=1 m=58
